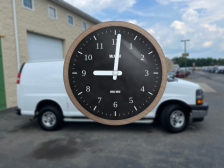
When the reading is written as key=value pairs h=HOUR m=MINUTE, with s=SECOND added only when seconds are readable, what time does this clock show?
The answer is h=9 m=1
